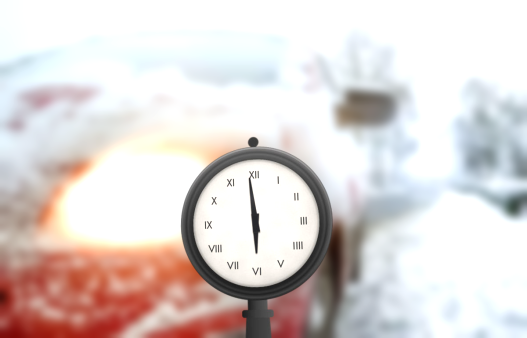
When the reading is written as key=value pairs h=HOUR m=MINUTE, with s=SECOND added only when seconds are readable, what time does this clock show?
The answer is h=5 m=59
